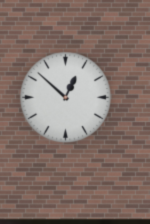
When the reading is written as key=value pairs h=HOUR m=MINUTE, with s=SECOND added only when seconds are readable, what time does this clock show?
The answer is h=12 m=52
